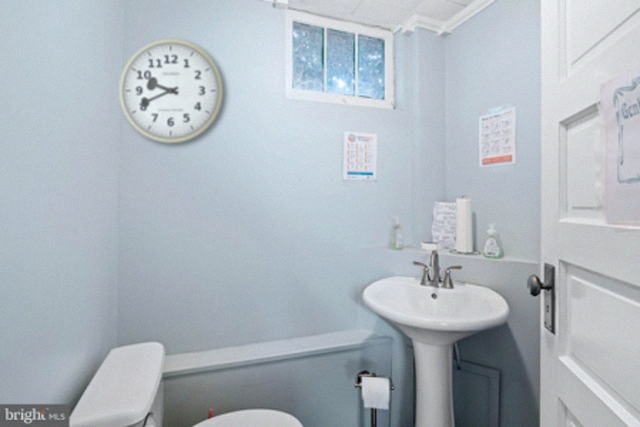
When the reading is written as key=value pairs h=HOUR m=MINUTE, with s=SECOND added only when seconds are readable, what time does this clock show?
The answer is h=9 m=41
